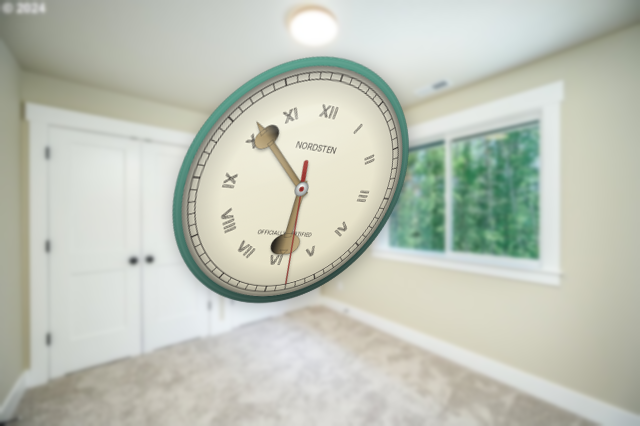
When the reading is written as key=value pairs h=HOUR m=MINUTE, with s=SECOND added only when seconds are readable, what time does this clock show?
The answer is h=5 m=51 s=28
